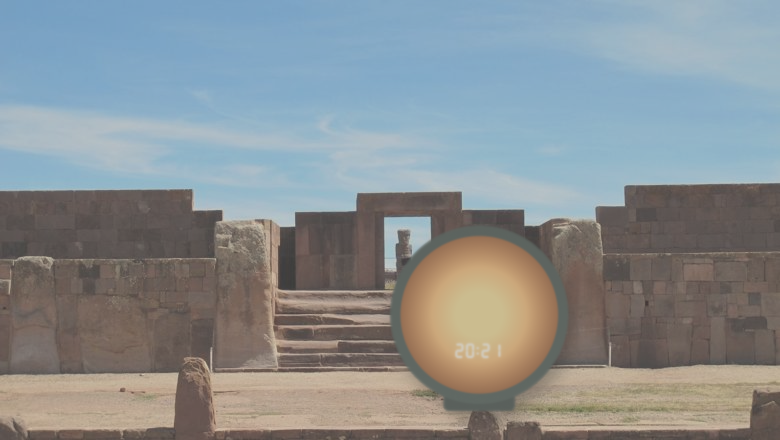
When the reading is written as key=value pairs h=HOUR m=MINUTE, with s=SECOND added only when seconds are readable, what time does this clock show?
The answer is h=20 m=21
